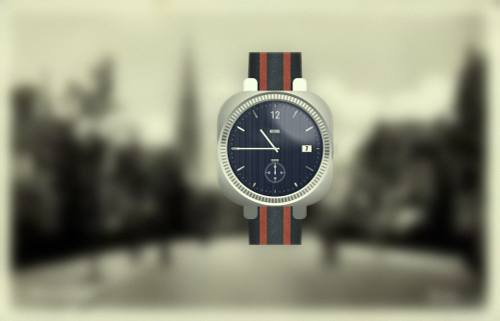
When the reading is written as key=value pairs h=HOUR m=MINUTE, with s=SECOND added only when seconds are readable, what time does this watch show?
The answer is h=10 m=45
